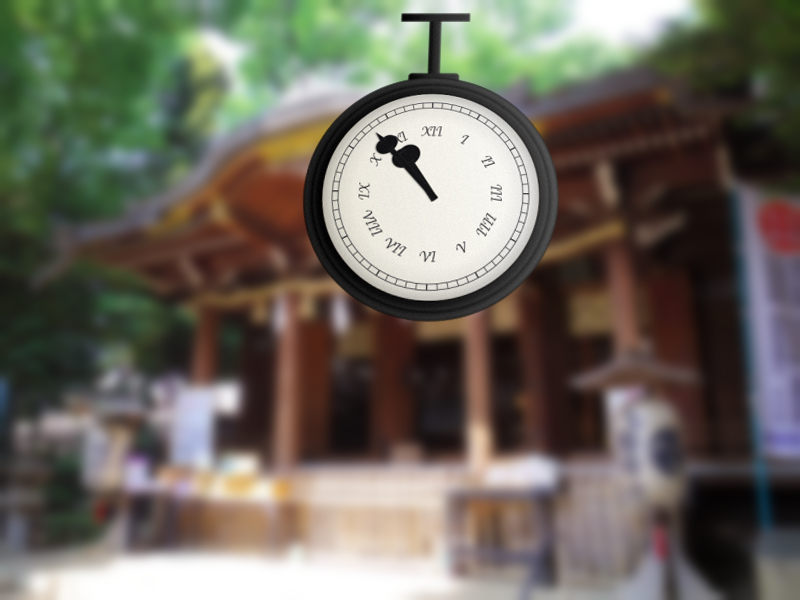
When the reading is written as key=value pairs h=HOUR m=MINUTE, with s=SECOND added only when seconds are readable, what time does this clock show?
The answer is h=10 m=53
